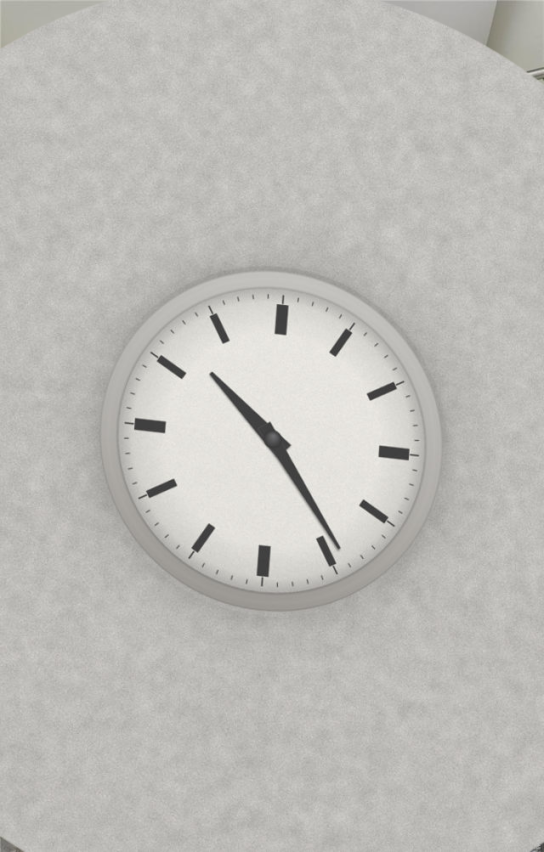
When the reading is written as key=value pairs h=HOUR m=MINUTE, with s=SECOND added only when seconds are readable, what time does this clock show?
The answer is h=10 m=24
